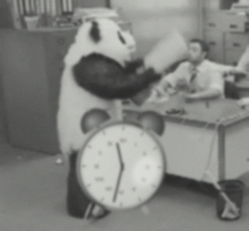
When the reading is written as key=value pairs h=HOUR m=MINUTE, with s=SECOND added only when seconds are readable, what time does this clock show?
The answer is h=11 m=32
